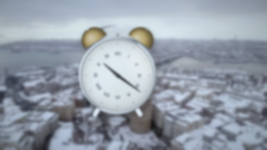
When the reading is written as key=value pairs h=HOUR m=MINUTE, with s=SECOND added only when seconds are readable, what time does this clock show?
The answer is h=10 m=21
